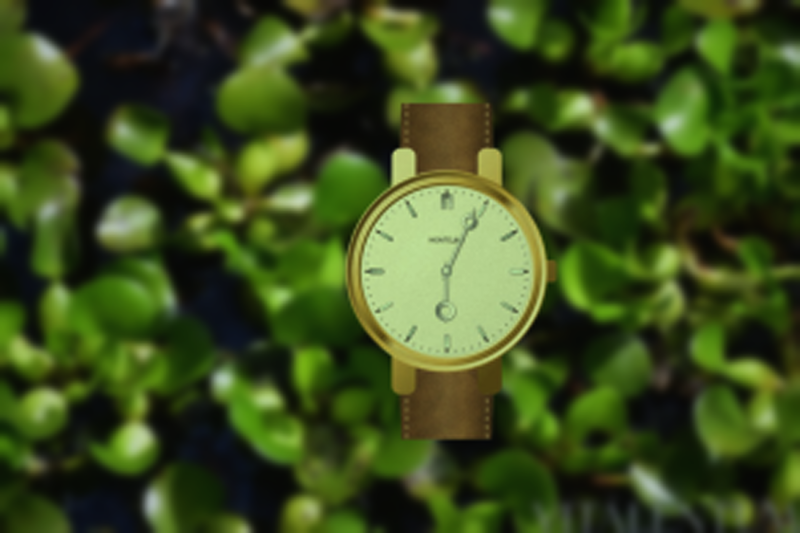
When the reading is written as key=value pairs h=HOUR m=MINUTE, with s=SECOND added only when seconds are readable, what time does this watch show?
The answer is h=6 m=4
